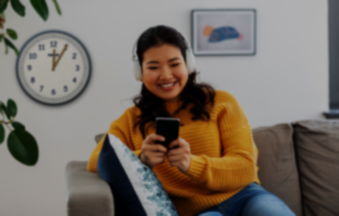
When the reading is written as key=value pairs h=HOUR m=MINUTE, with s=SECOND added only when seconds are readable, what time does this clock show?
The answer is h=12 m=5
